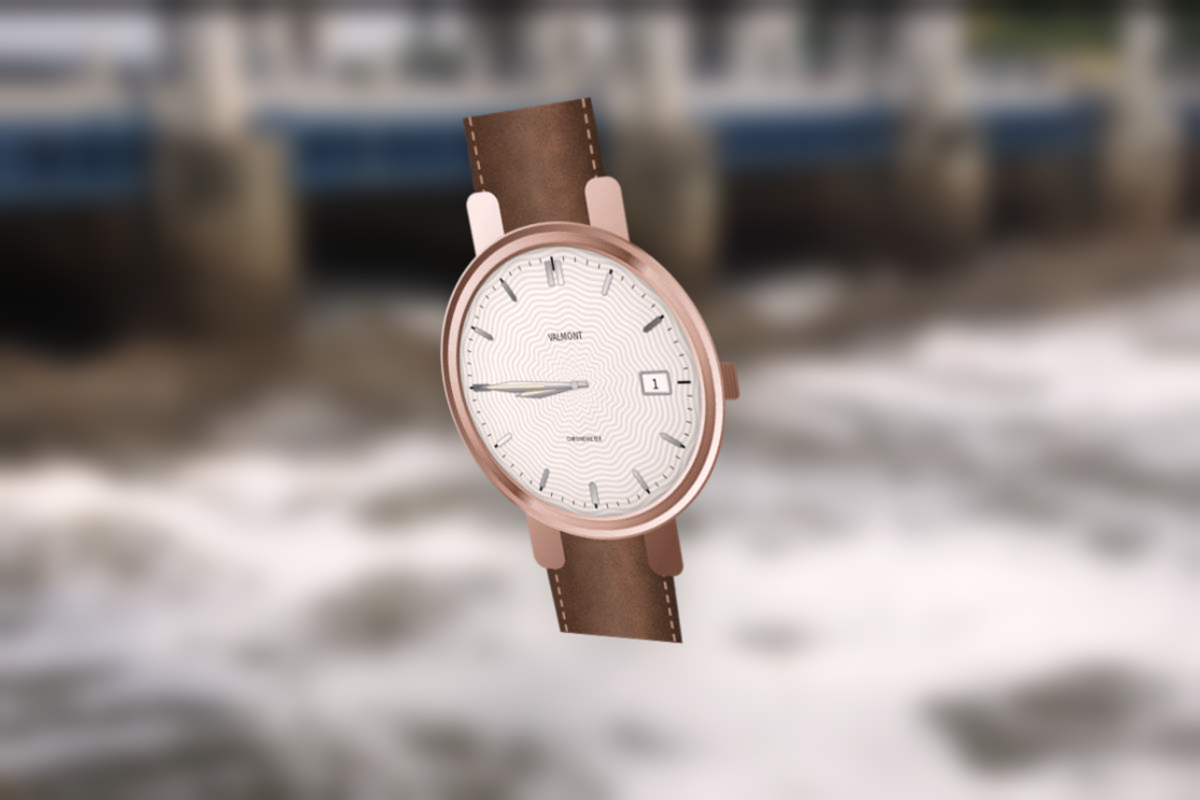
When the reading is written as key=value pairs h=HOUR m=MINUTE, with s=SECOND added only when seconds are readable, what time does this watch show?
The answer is h=8 m=45
